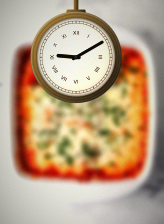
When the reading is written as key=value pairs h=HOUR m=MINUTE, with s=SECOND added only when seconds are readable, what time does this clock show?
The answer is h=9 m=10
